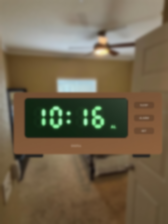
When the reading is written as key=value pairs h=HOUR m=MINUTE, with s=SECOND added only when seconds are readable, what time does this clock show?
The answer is h=10 m=16
